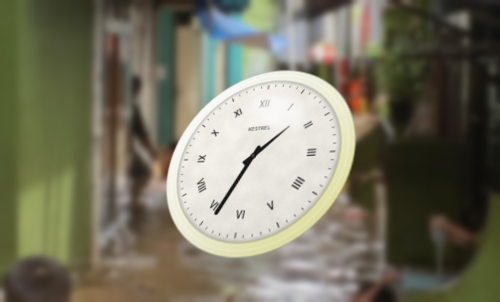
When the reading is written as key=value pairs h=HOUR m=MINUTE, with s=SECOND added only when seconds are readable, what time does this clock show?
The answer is h=1 m=34
